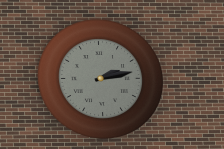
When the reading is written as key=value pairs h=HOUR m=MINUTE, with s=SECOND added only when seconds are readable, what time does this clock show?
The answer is h=2 m=13
